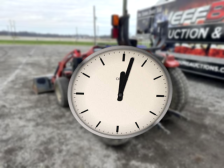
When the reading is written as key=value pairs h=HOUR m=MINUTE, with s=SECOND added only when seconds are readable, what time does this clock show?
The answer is h=12 m=2
